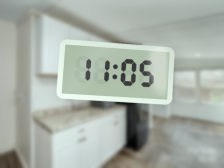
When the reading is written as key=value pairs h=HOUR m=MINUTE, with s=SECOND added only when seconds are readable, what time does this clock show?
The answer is h=11 m=5
